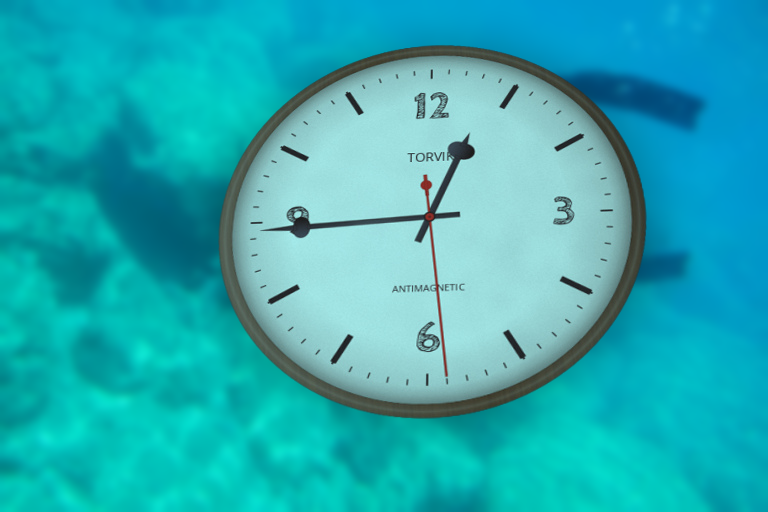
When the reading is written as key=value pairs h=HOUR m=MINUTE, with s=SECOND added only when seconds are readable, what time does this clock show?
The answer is h=12 m=44 s=29
